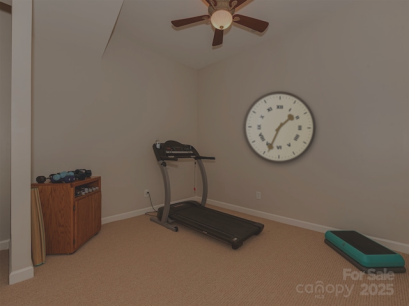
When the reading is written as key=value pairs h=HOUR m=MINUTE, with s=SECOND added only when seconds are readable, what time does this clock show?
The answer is h=1 m=34
